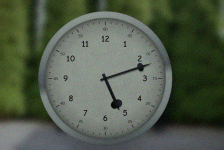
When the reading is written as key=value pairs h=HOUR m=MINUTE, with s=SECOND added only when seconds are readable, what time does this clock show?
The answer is h=5 m=12
